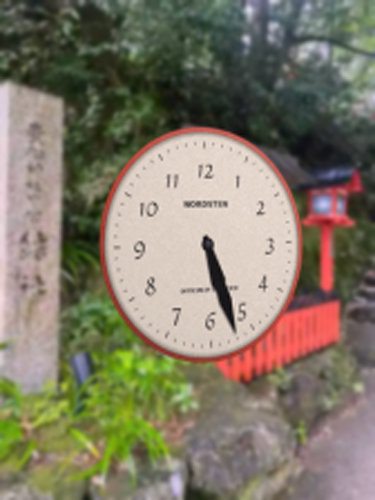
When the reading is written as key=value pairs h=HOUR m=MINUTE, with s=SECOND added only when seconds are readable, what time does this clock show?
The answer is h=5 m=27
